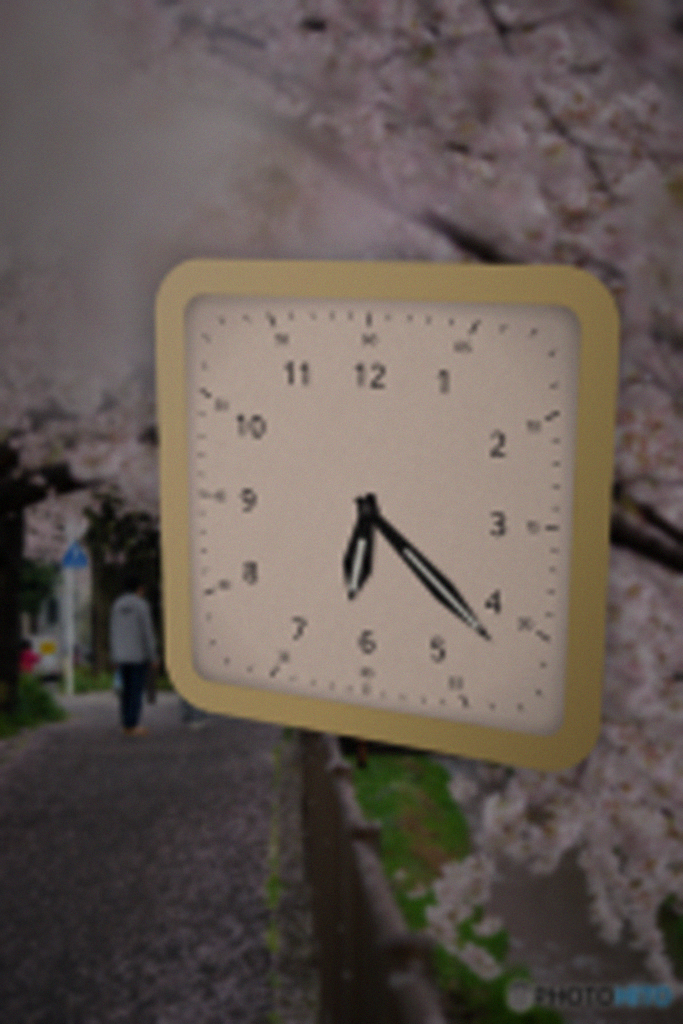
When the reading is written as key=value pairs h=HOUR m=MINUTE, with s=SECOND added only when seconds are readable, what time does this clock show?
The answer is h=6 m=22
